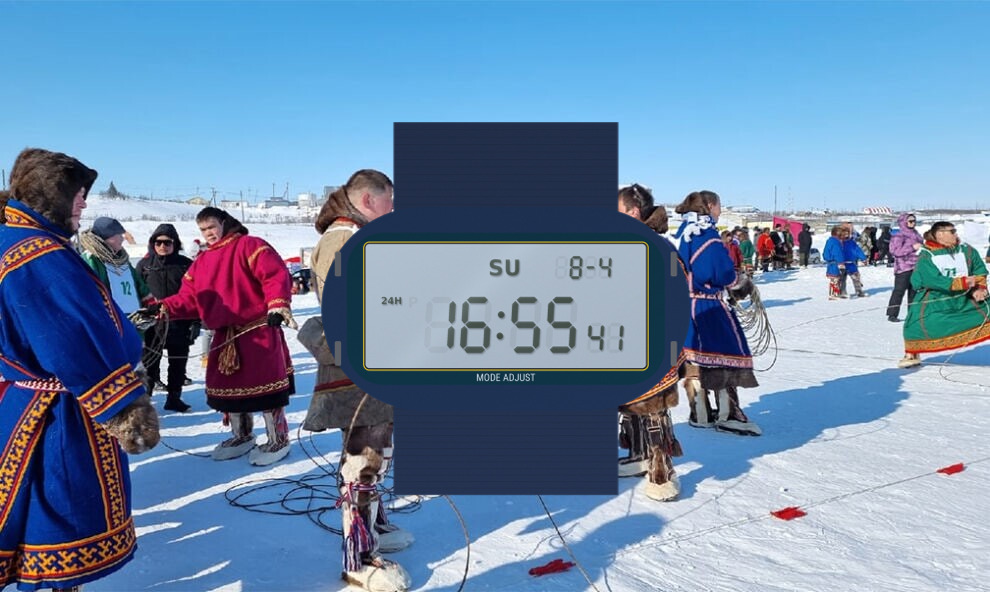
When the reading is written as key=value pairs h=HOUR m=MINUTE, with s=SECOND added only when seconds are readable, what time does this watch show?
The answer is h=16 m=55 s=41
